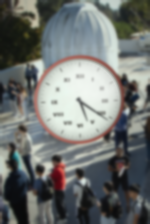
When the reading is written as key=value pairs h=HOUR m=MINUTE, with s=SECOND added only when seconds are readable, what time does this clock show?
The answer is h=5 m=21
